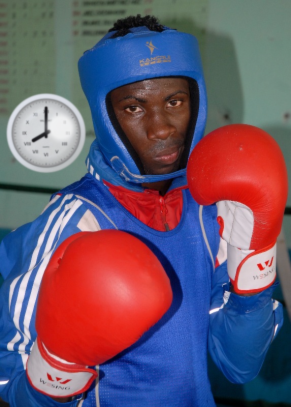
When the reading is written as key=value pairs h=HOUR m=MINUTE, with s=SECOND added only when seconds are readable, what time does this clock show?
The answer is h=8 m=0
